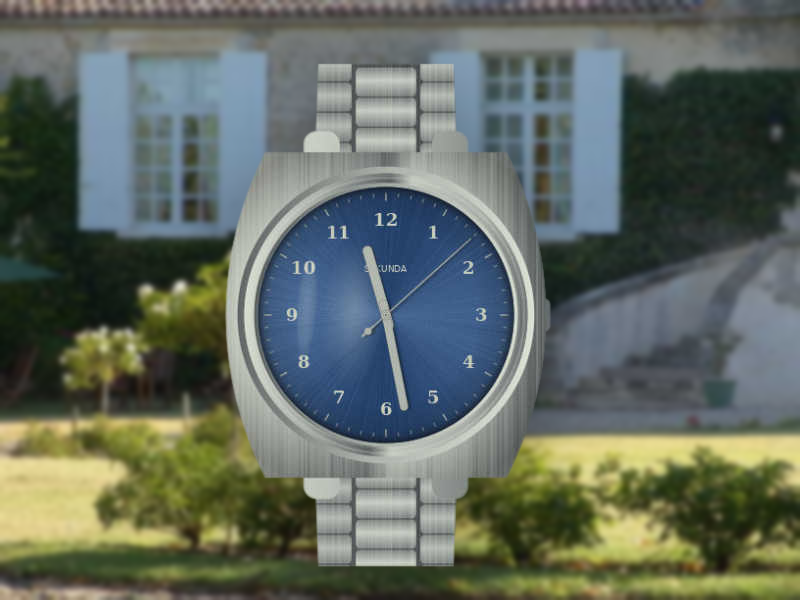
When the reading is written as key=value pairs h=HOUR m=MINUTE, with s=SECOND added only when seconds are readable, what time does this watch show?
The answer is h=11 m=28 s=8
